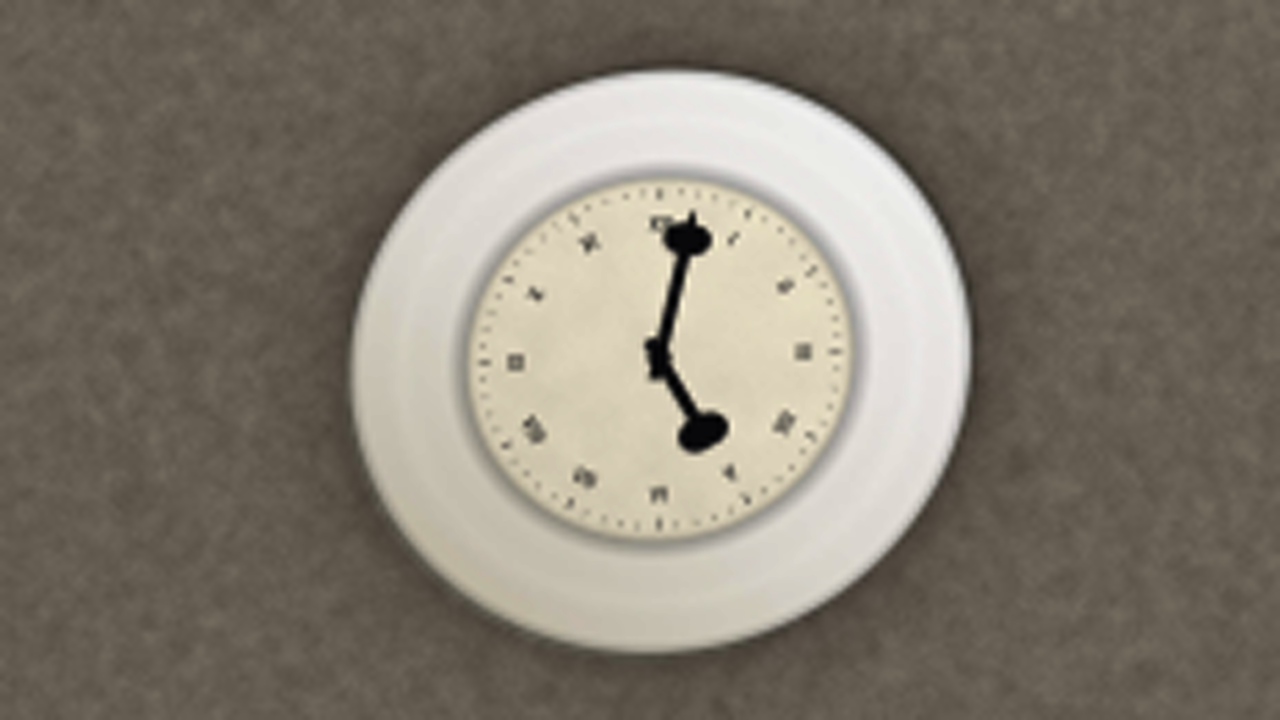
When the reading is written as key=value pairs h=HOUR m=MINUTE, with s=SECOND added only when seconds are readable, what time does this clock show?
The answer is h=5 m=2
